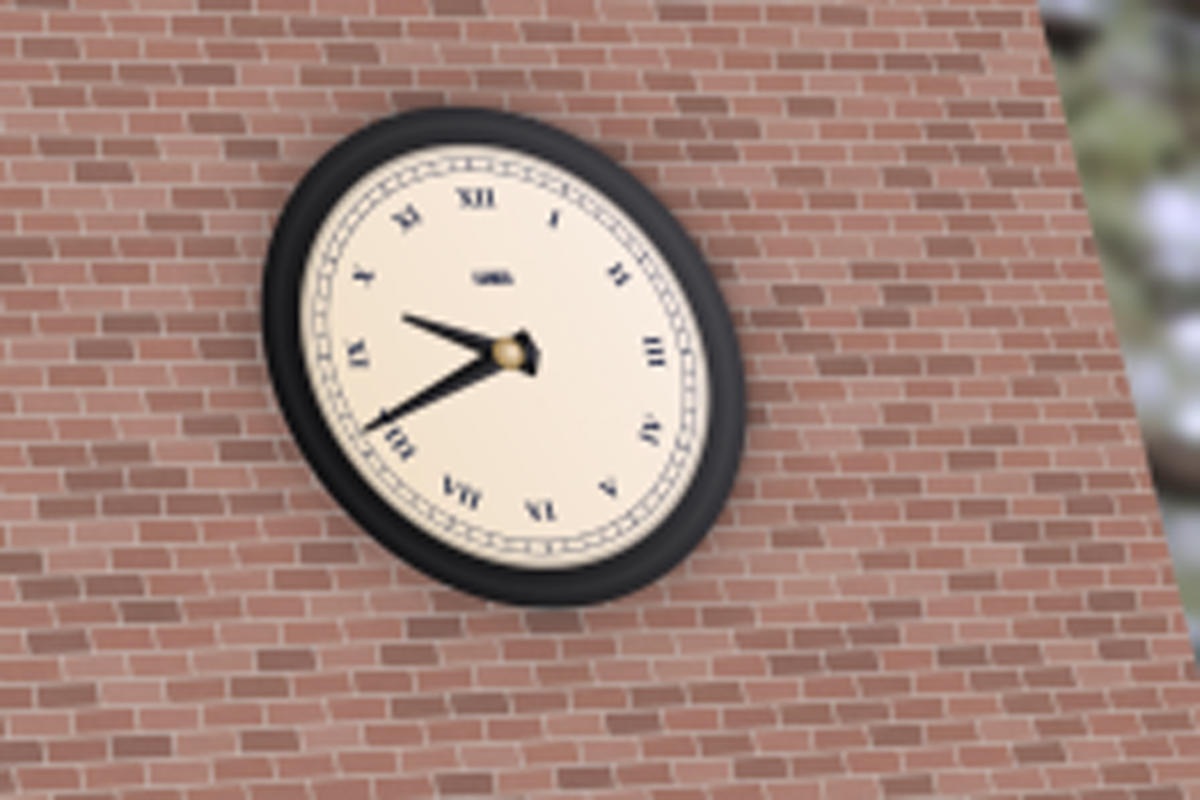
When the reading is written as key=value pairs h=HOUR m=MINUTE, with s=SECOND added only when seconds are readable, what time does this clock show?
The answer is h=9 m=41
